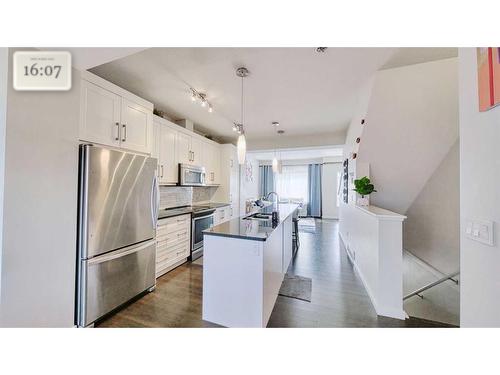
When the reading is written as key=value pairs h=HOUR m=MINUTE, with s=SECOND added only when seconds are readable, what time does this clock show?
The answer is h=16 m=7
